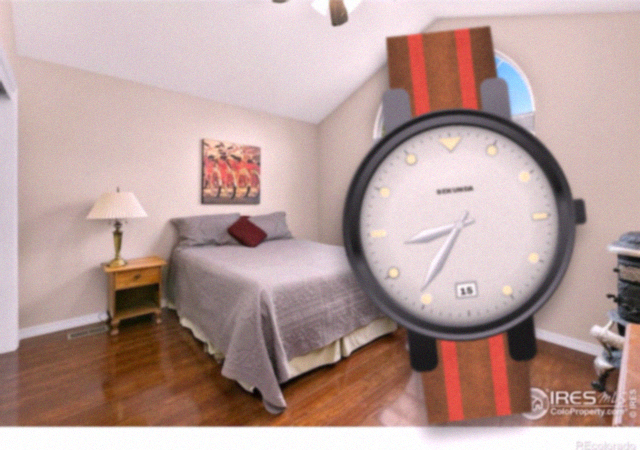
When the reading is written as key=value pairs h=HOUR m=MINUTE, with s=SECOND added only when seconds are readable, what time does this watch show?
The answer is h=8 m=36
